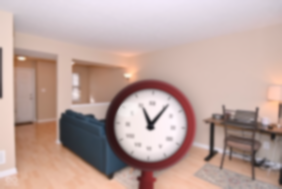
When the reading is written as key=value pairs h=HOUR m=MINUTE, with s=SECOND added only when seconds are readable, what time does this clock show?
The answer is h=11 m=6
